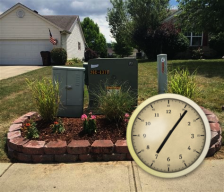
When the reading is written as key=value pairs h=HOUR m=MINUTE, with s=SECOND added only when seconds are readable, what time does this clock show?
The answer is h=7 m=6
